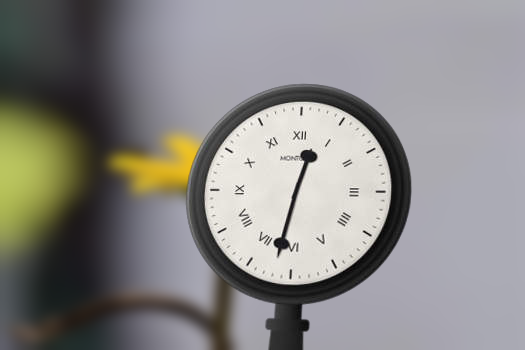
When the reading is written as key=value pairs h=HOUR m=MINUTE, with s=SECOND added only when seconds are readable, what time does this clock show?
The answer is h=12 m=32
